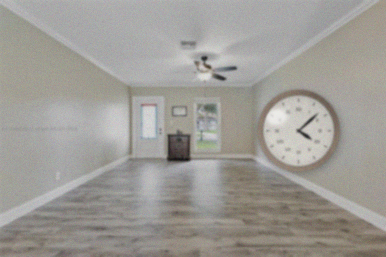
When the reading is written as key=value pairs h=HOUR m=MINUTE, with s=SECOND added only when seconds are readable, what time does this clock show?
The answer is h=4 m=8
